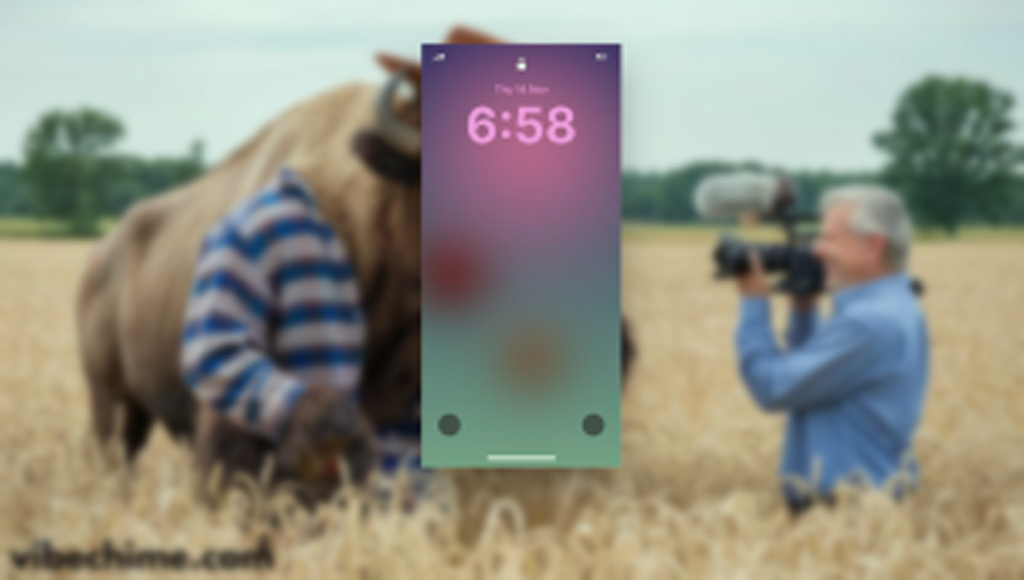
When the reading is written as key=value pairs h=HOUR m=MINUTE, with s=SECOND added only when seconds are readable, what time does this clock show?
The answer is h=6 m=58
